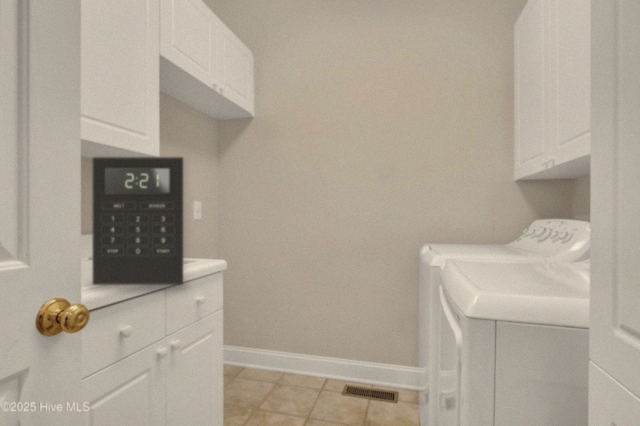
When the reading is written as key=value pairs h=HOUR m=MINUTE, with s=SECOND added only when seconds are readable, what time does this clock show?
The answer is h=2 m=21
